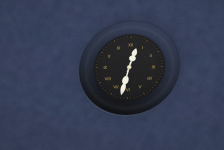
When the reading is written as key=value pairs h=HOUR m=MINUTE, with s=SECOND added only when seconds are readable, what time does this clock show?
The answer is h=12 m=32
